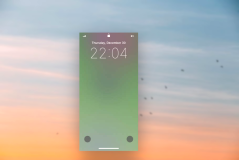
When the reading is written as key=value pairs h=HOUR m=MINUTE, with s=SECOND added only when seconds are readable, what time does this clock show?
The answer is h=22 m=4
